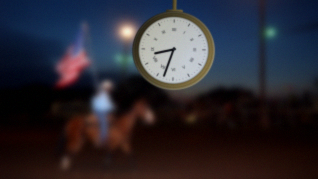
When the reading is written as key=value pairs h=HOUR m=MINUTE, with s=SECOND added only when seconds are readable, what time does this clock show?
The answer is h=8 m=33
